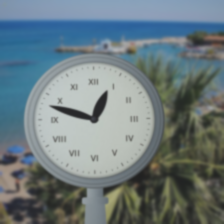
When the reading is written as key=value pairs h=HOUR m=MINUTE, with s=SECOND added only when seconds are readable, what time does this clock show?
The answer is h=12 m=48
